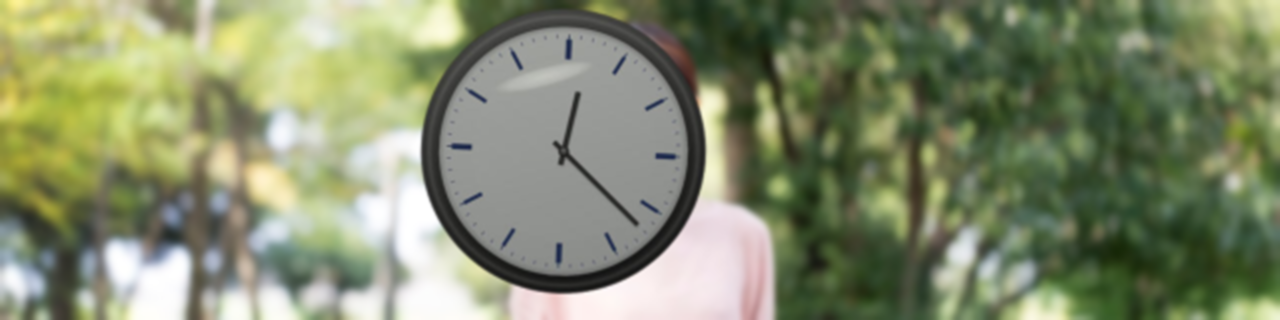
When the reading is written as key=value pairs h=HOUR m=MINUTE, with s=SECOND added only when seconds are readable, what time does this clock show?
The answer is h=12 m=22
